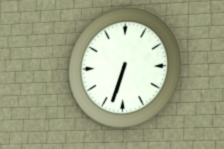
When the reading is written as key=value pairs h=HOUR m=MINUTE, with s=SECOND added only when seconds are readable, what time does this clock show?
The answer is h=6 m=33
